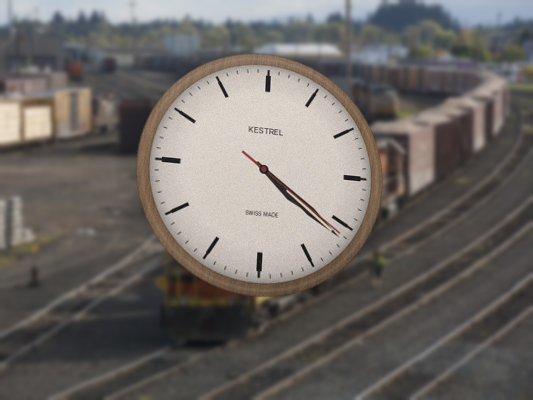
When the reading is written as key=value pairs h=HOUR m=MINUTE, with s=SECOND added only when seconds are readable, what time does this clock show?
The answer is h=4 m=21 s=21
